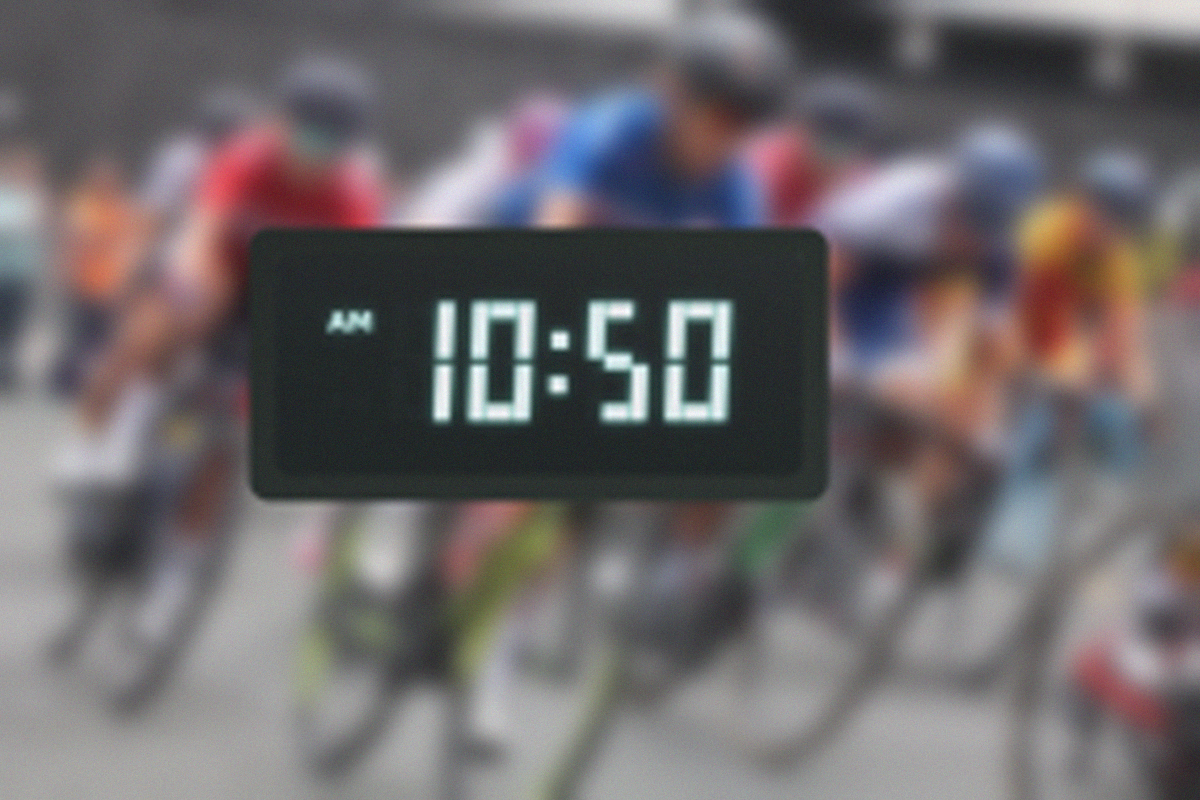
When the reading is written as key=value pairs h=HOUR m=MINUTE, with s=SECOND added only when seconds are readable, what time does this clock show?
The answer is h=10 m=50
